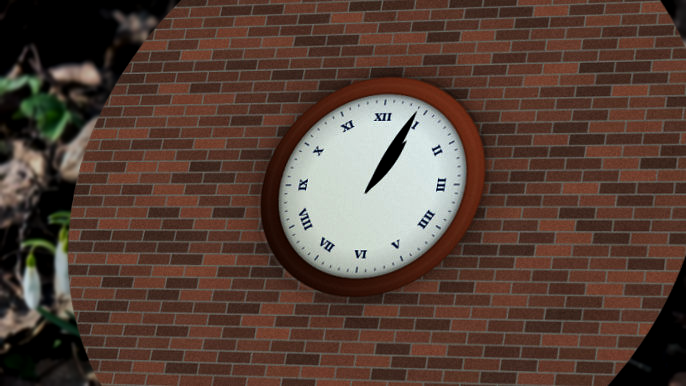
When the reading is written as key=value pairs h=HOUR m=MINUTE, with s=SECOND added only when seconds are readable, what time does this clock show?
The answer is h=1 m=4
